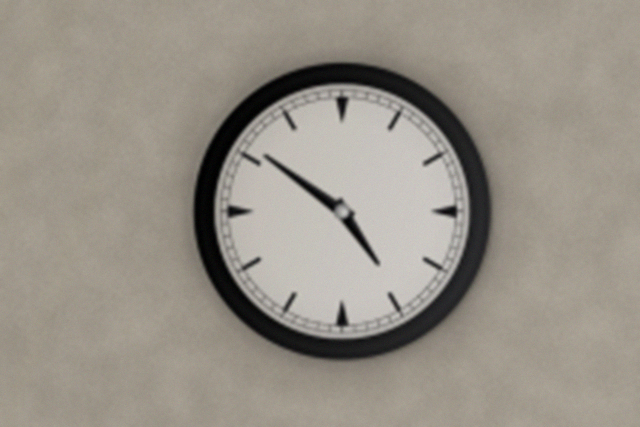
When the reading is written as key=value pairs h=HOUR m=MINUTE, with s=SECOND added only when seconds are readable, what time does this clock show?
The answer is h=4 m=51
